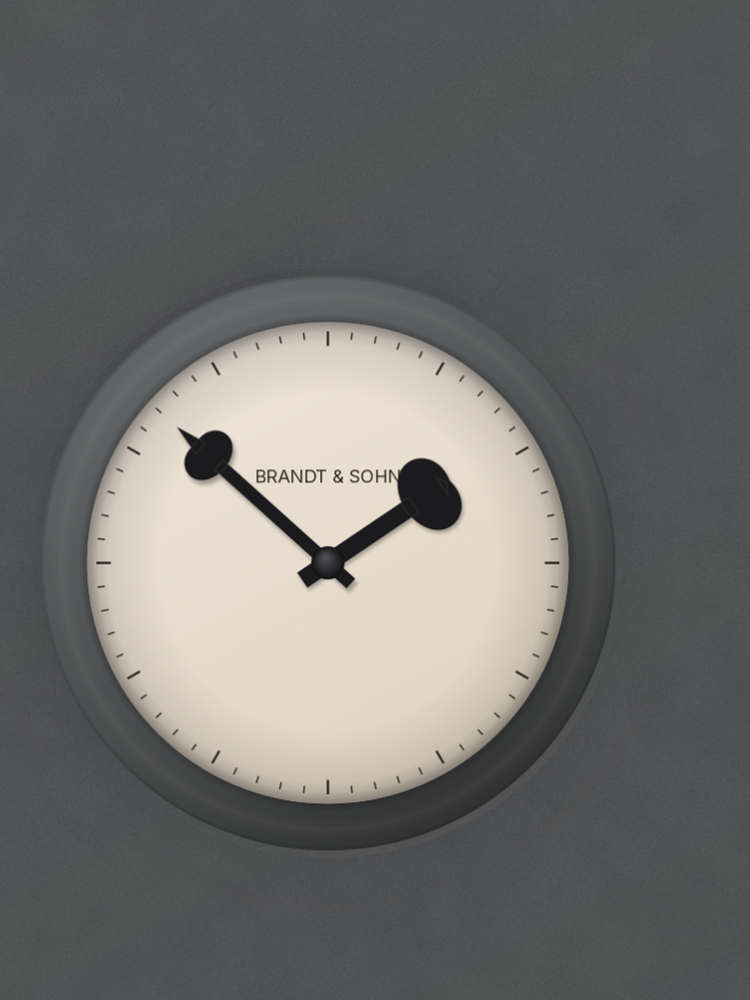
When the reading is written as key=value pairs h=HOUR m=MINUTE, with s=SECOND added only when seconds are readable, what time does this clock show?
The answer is h=1 m=52
